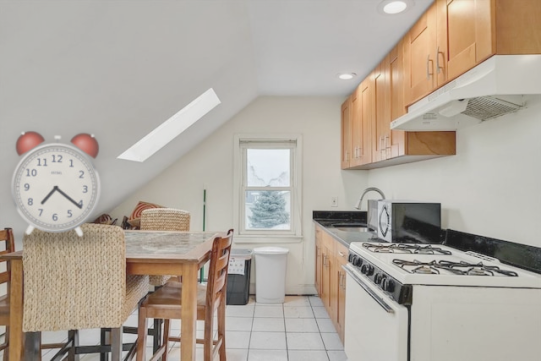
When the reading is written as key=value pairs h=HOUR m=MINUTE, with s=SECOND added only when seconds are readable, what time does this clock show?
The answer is h=7 m=21
